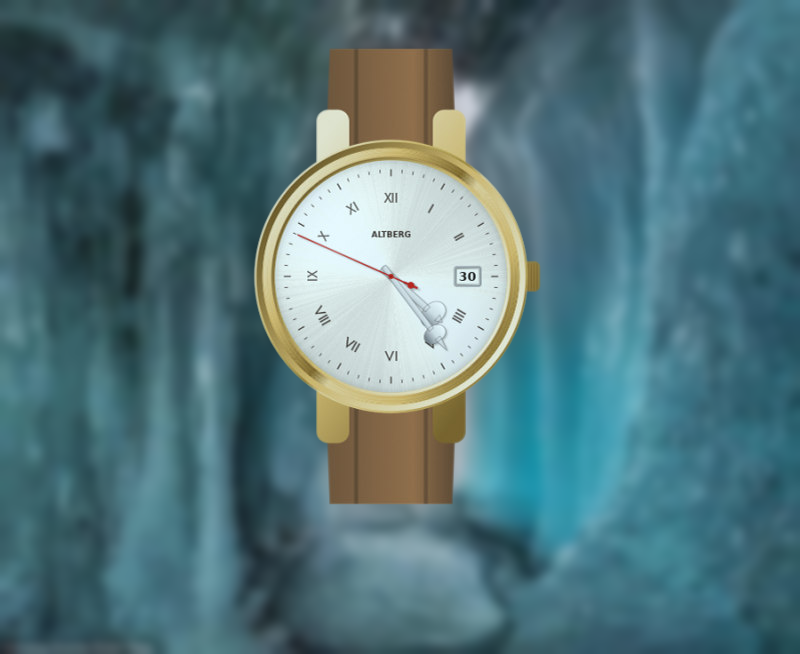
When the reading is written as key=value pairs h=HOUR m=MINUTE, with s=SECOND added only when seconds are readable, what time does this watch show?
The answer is h=4 m=23 s=49
